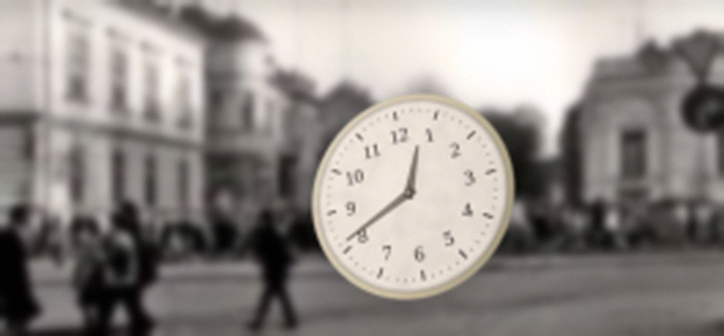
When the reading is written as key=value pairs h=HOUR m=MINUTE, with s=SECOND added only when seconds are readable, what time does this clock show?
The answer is h=12 m=41
